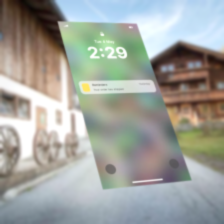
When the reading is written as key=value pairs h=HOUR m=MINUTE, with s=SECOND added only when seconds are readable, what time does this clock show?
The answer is h=2 m=29
